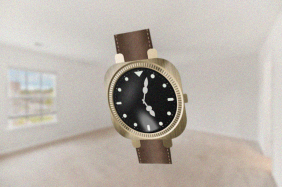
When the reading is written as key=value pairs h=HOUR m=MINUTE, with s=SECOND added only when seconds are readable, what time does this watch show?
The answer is h=5 m=3
